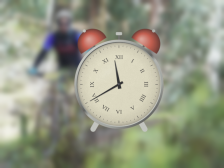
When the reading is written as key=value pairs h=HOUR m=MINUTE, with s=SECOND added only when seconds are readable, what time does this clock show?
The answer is h=11 m=40
